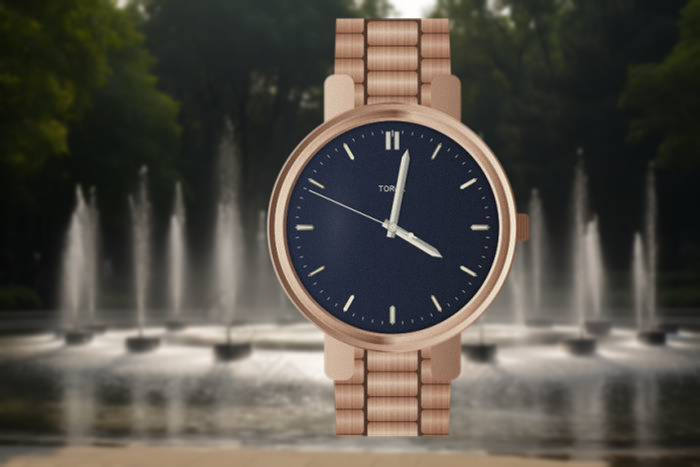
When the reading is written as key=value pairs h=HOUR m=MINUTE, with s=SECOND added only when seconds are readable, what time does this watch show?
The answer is h=4 m=1 s=49
